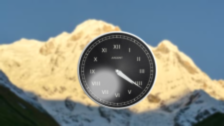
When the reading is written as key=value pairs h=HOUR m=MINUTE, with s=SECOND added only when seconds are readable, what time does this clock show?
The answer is h=4 m=21
